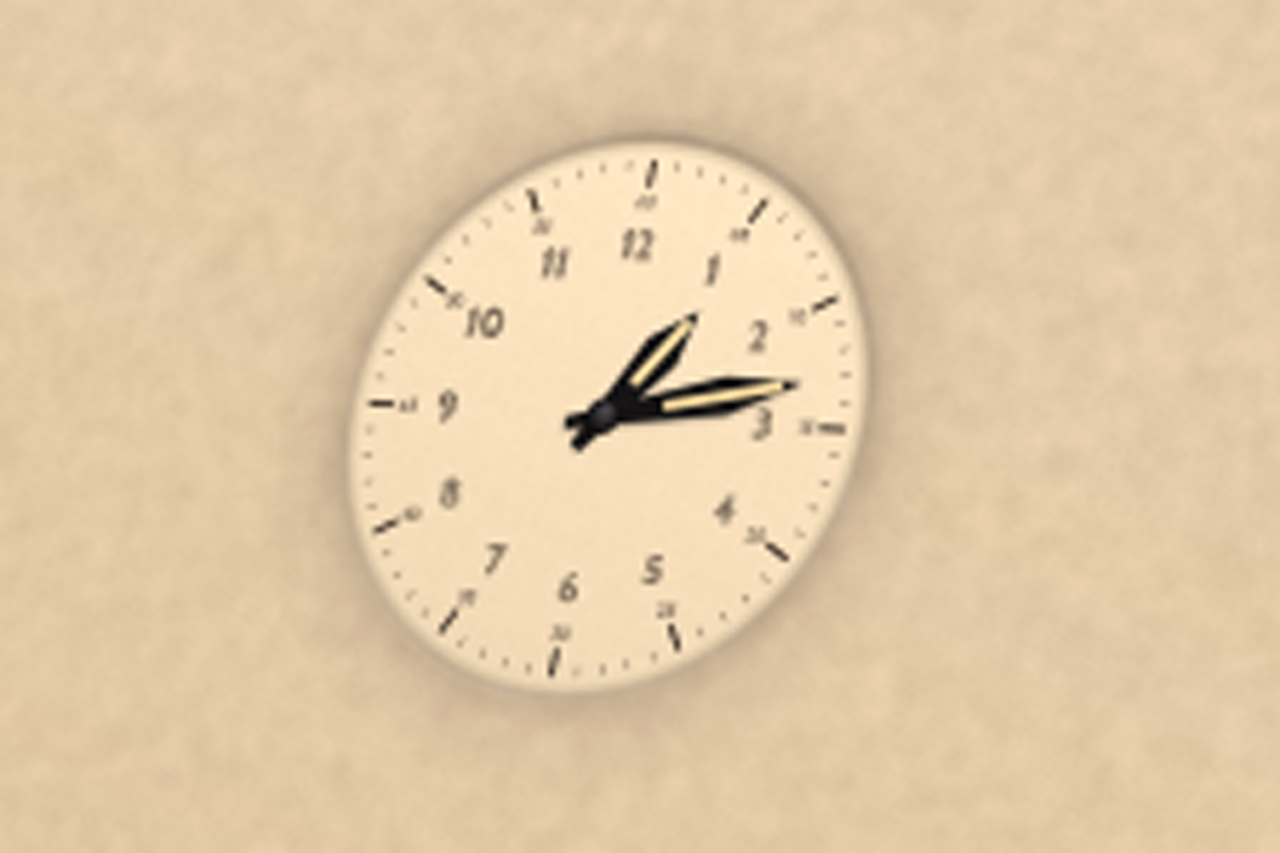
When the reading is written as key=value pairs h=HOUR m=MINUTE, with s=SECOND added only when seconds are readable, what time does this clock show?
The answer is h=1 m=13
